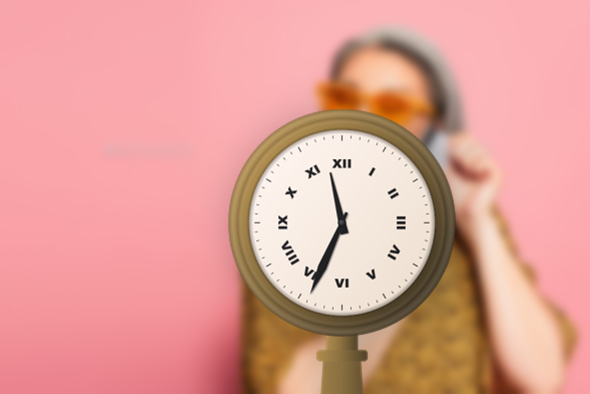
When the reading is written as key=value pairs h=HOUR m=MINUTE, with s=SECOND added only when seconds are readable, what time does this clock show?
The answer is h=11 m=34
